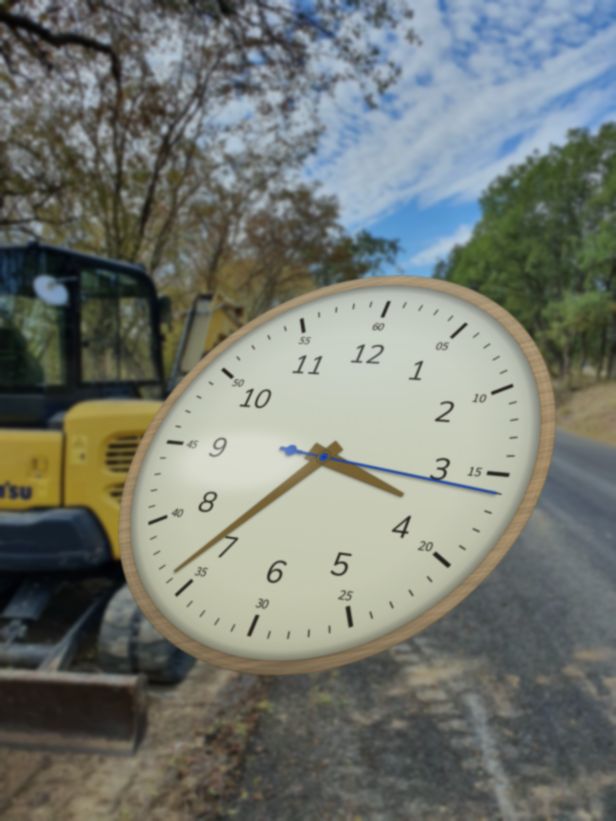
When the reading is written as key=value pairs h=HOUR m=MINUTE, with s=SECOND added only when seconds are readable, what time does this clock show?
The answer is h=3 m=36 s=16
